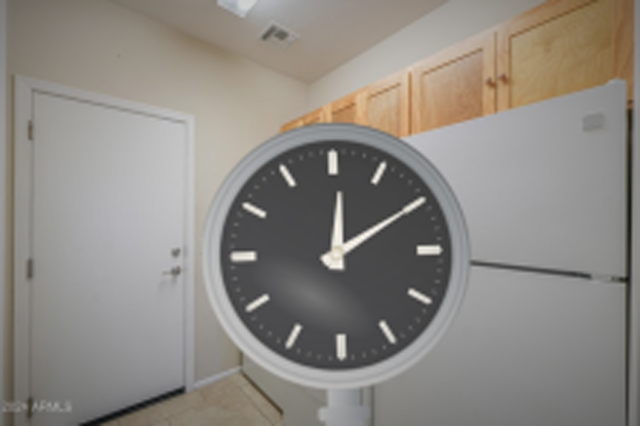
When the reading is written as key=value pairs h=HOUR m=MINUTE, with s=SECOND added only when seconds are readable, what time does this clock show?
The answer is h=12 m=10
